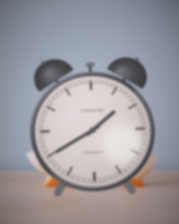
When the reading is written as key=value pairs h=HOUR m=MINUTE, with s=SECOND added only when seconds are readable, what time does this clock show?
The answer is h=1 m=40
